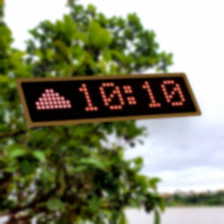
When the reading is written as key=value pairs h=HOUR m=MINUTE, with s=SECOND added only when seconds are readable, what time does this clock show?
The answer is h=10 m=10
